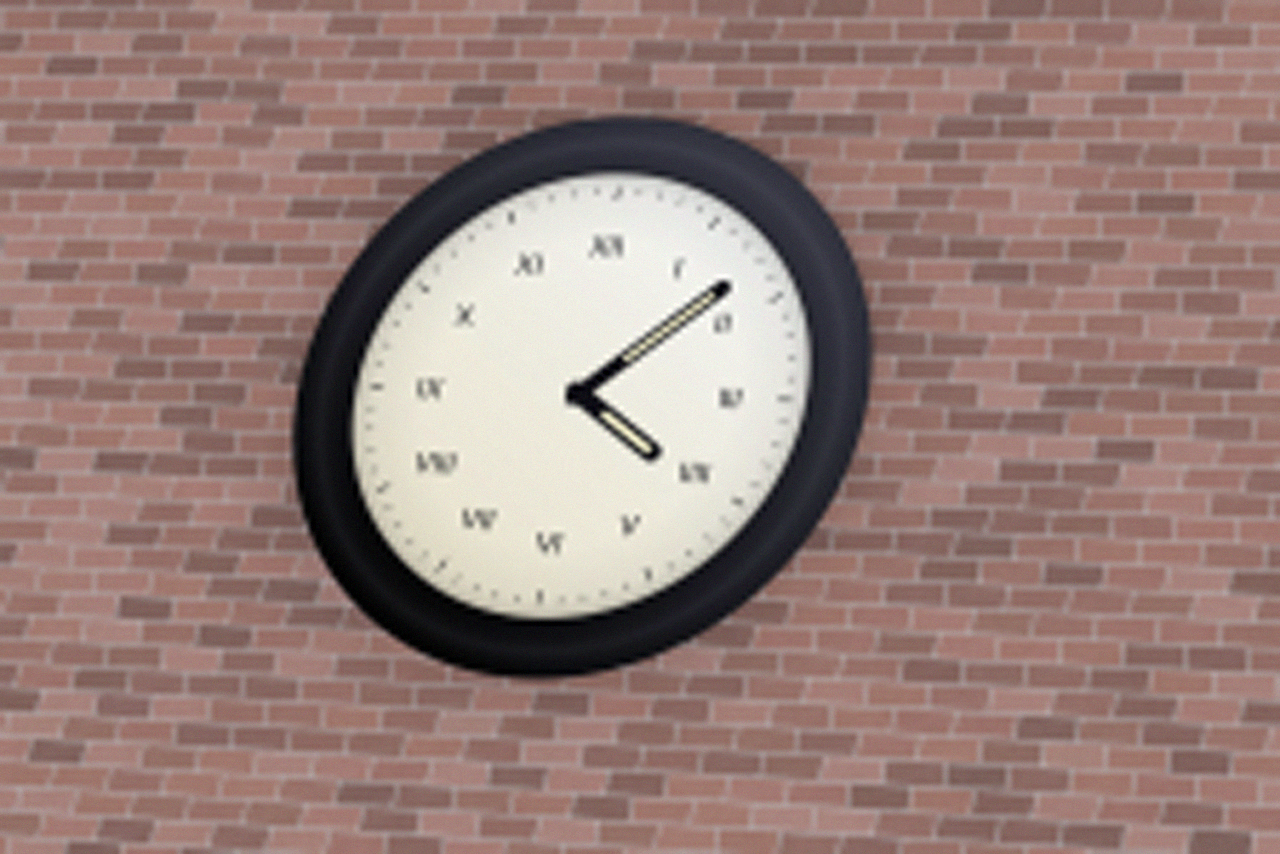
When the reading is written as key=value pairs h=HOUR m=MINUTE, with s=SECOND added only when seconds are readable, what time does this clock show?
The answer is h=4 m=8
